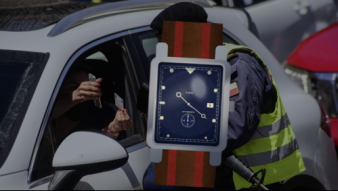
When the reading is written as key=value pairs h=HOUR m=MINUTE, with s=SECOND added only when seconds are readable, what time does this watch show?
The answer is h=10 m=21
